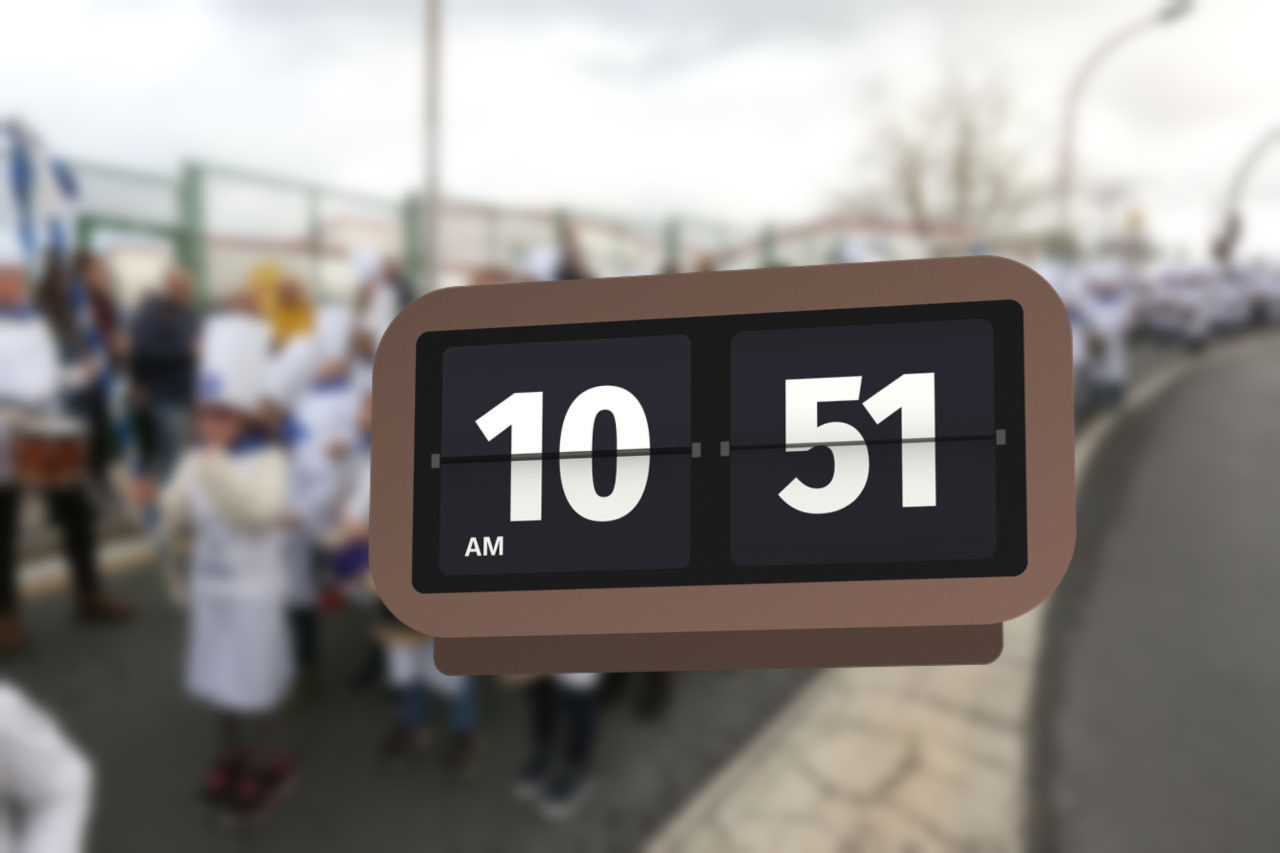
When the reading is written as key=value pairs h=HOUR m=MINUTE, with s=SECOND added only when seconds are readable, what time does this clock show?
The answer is h=10 m=51
